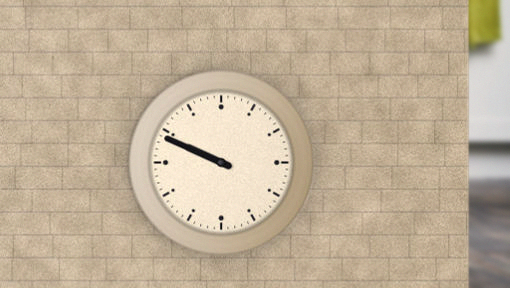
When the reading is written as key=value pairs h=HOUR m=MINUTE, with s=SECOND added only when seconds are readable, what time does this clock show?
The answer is h=9 m=49
